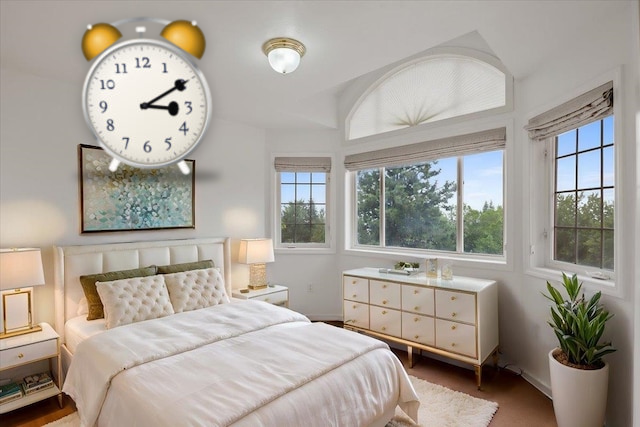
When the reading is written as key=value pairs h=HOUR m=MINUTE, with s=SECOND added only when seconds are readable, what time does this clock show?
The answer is h=3 m=10
